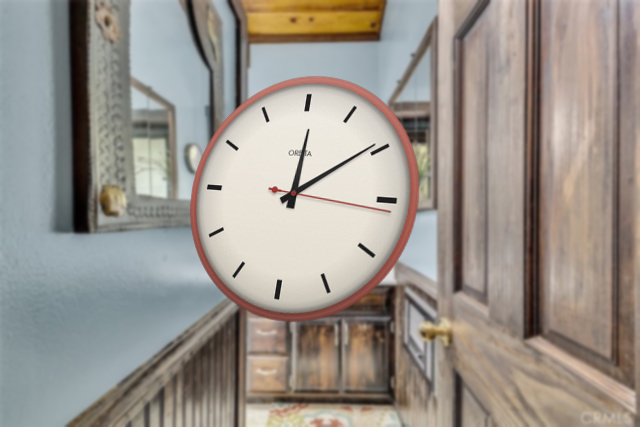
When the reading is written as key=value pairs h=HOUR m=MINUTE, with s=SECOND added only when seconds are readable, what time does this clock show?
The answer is h=12 m=9 s=16
